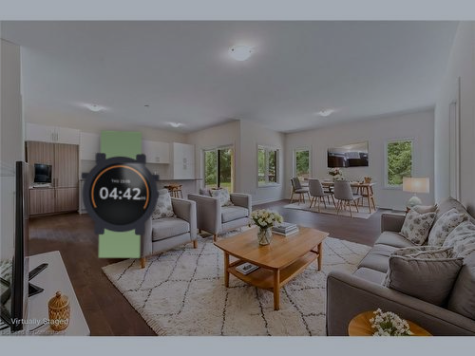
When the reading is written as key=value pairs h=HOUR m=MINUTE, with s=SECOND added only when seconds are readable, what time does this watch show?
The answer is h=4 m=42
